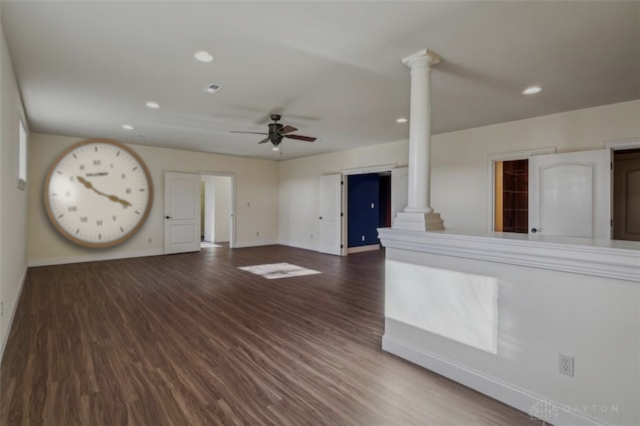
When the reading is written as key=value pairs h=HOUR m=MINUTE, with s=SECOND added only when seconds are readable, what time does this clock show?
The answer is h=10 m=19
